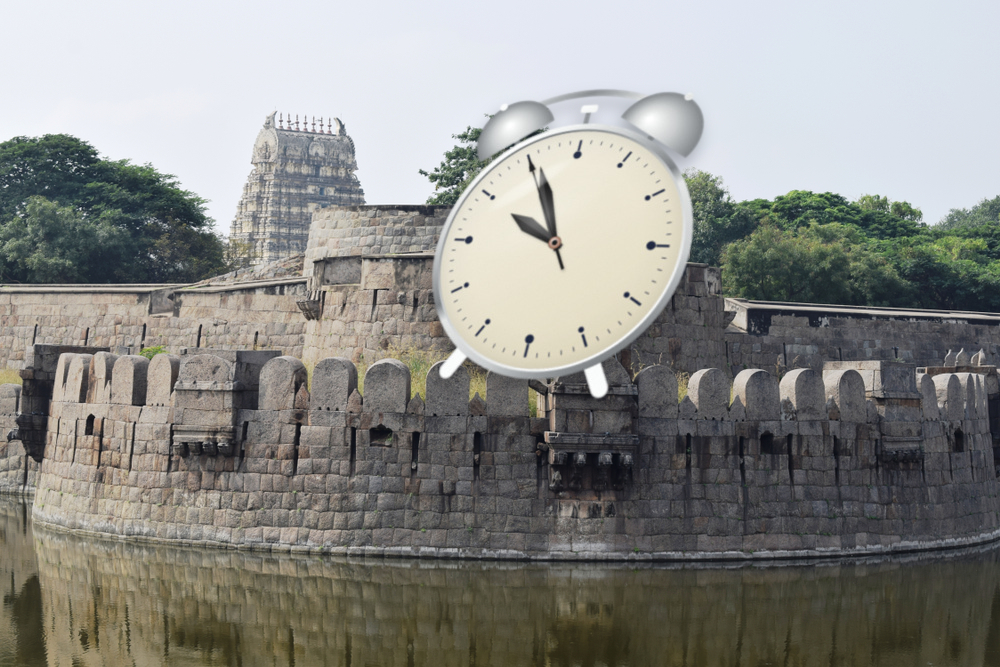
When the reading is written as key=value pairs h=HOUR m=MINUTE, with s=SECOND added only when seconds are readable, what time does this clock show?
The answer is h=9 m=55 s=55
